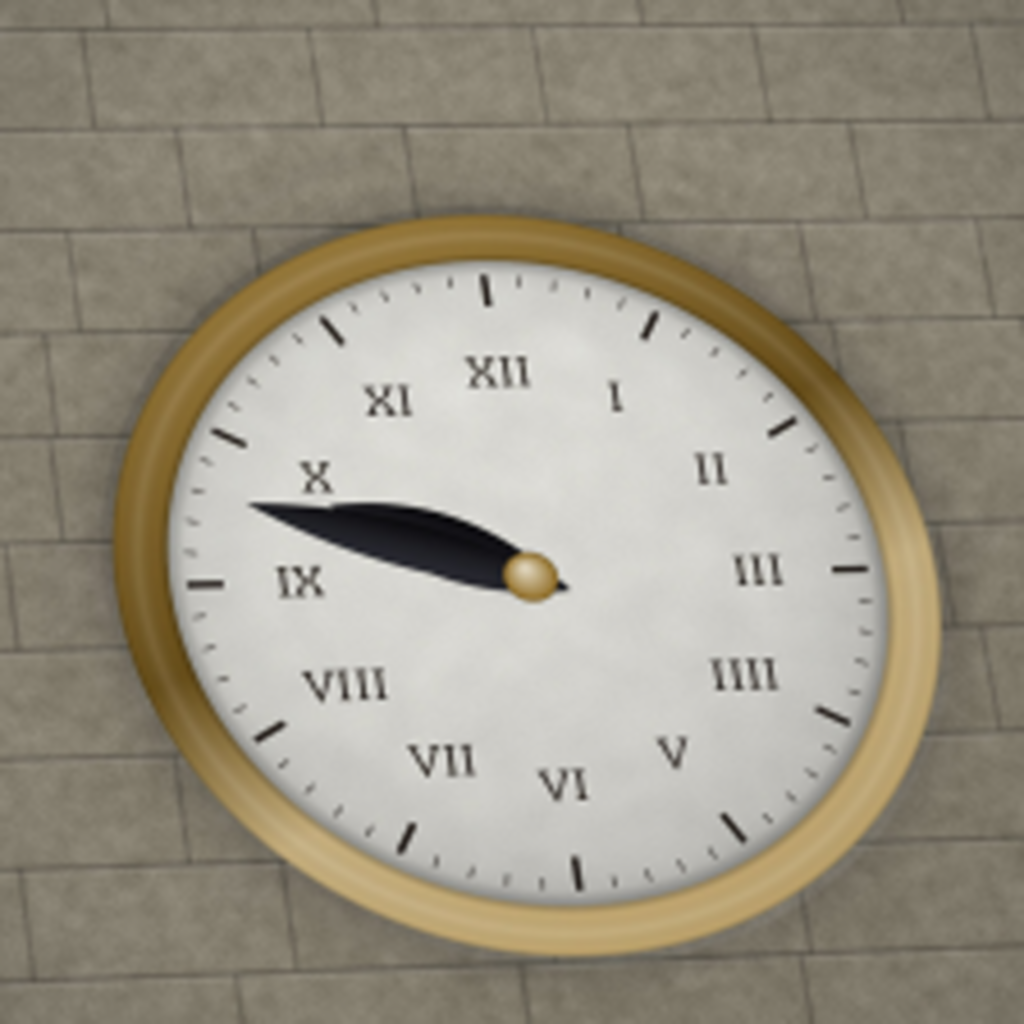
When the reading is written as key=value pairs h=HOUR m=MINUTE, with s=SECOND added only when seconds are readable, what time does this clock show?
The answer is h=9 m=48
